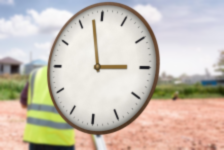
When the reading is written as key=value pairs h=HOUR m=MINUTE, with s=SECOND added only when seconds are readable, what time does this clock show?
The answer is h=2 m=58
